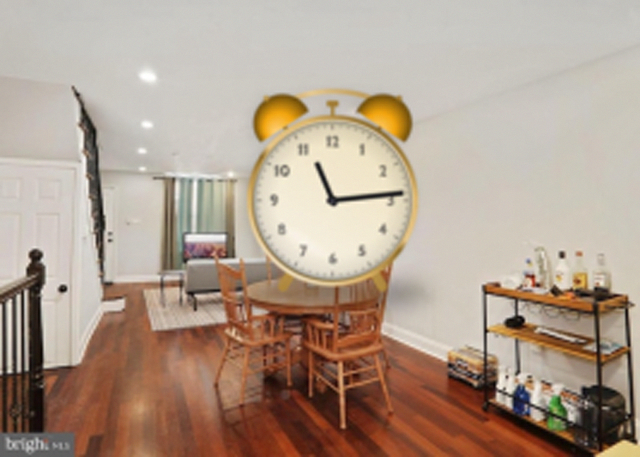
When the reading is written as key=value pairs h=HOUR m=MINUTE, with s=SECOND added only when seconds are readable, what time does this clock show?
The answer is h=11 m=14
